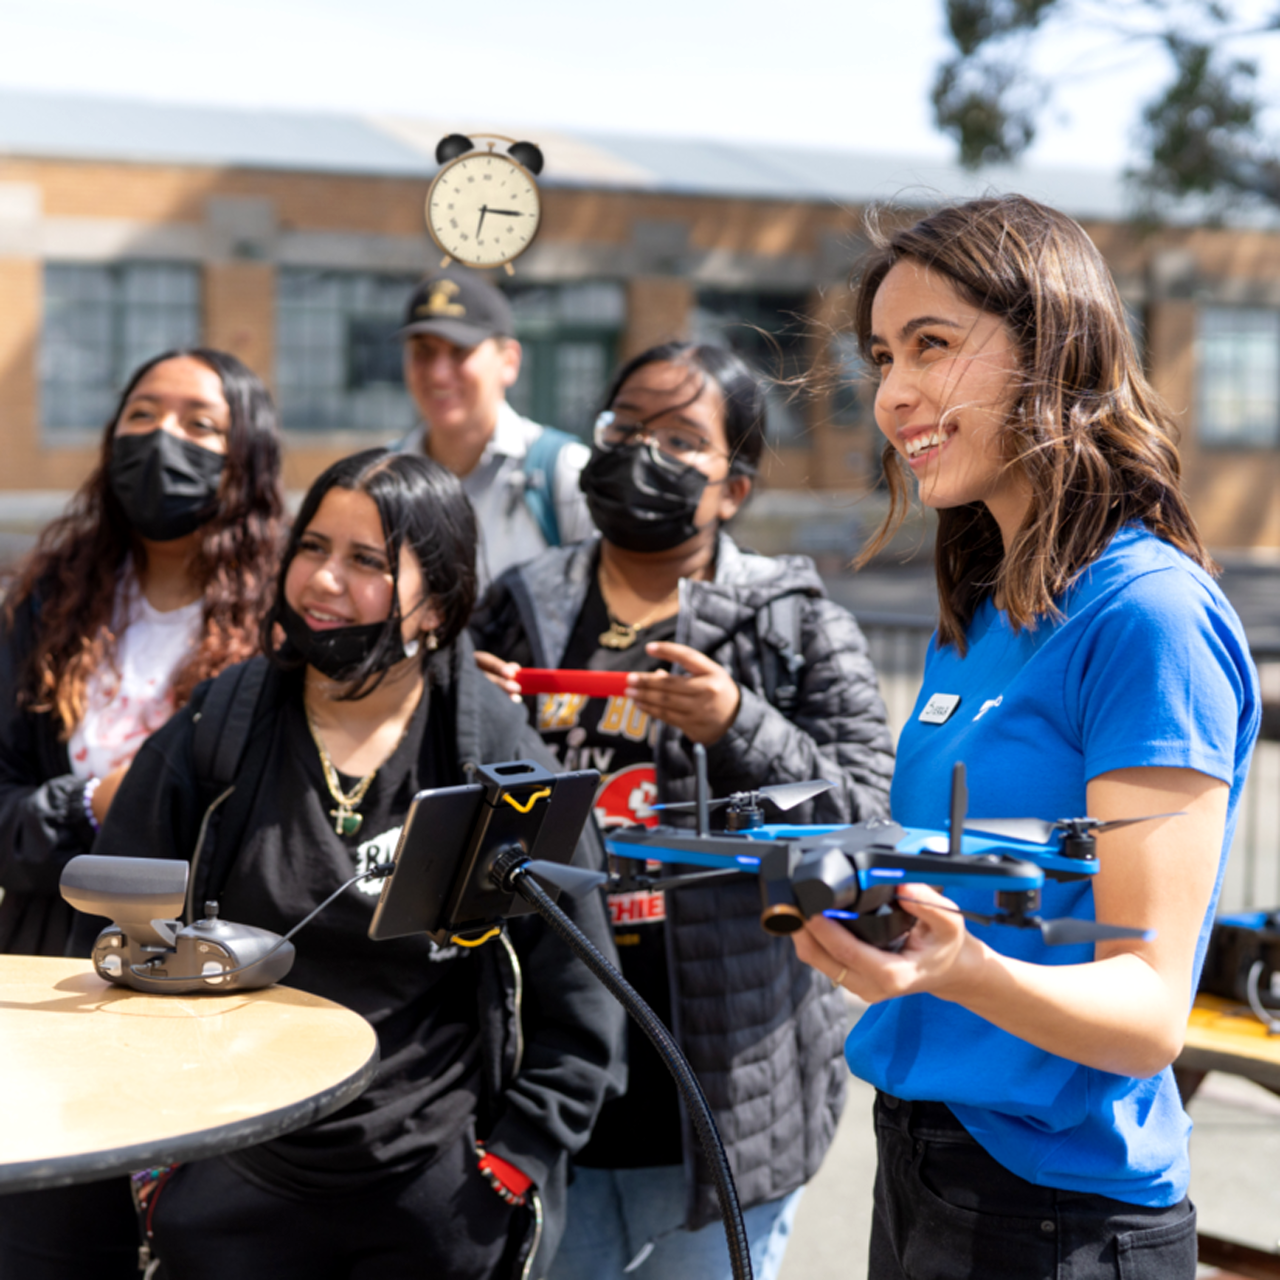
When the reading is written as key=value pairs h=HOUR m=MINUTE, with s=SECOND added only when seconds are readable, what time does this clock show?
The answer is h=6 m=15
